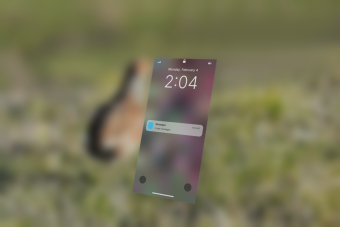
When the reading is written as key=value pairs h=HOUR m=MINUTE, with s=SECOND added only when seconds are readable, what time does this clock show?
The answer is h=2 m=4
